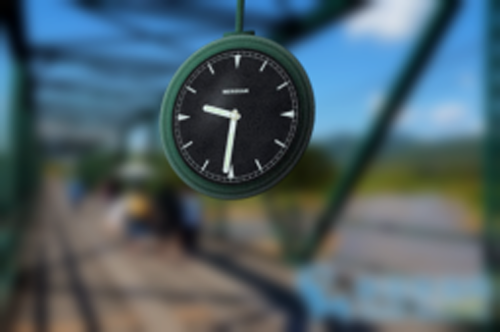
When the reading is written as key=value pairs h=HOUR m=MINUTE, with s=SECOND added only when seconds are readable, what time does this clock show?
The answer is h=9 m=31
